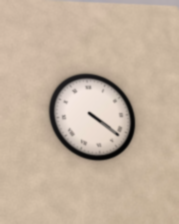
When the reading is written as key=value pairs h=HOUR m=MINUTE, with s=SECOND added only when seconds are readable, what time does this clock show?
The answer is h=4 m=22
